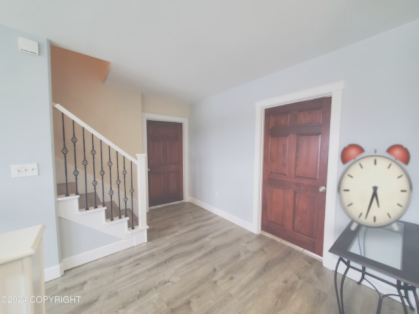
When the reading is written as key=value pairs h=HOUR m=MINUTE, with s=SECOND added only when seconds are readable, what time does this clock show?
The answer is h=5 m=33
